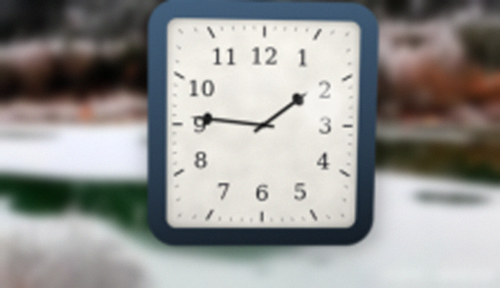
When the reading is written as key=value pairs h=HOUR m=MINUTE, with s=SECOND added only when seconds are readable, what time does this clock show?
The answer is h=1 m=46
